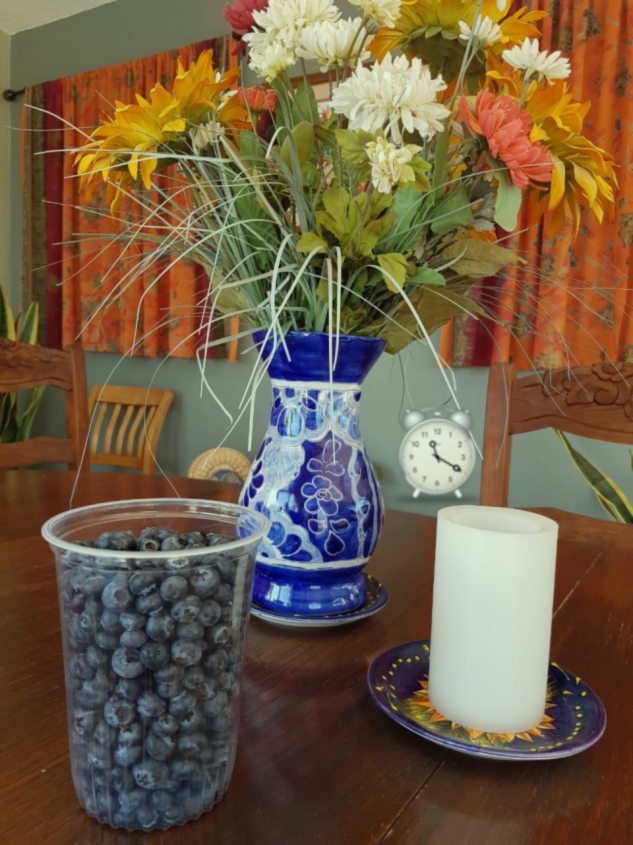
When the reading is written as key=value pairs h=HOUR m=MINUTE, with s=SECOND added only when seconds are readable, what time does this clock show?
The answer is h=11 m=20
